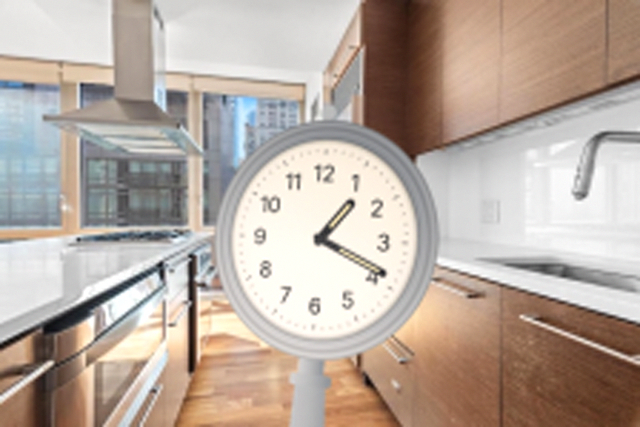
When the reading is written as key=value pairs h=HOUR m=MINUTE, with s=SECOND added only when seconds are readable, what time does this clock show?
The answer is h=1 m=19
